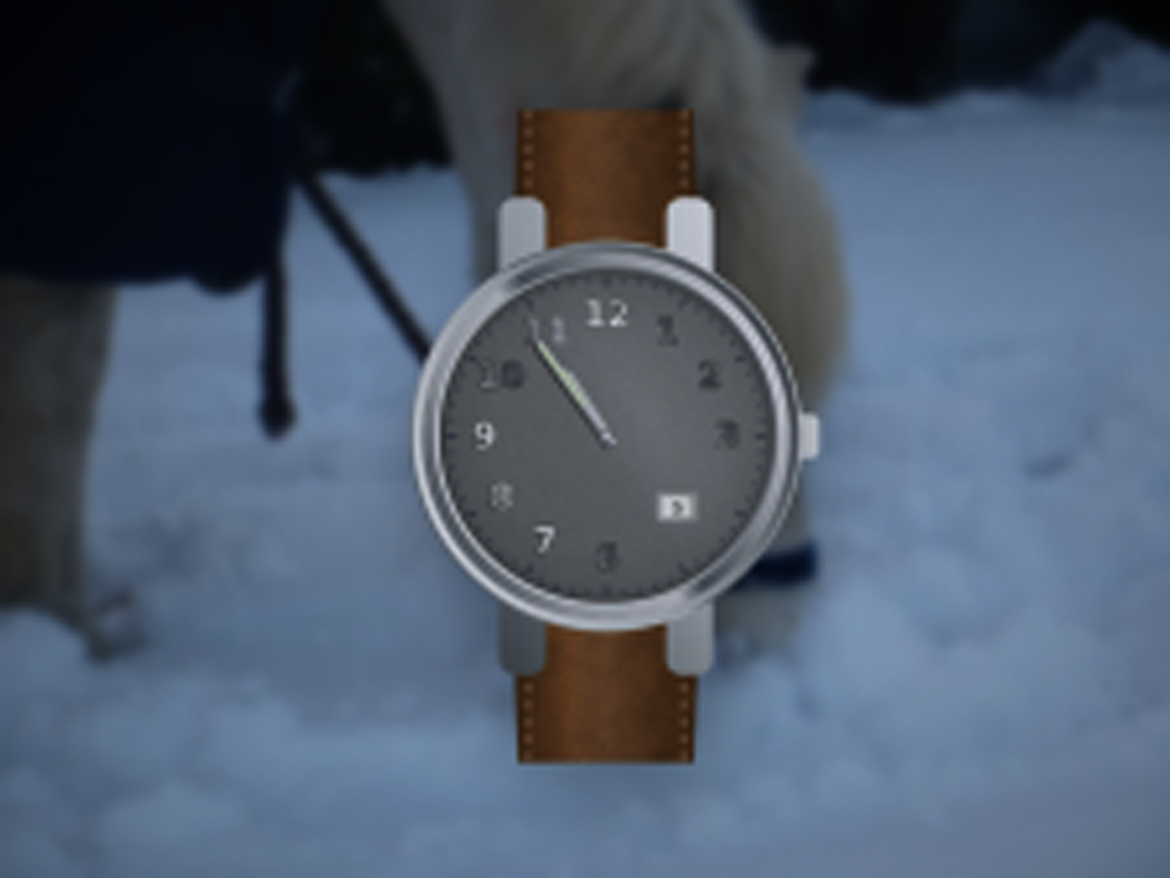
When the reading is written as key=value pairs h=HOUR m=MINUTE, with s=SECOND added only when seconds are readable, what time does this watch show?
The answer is h=10 m=54
